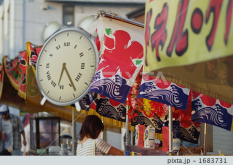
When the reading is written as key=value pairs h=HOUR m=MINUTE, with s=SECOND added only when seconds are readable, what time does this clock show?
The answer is h=6 m=24
